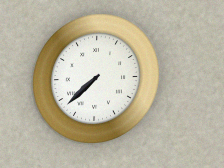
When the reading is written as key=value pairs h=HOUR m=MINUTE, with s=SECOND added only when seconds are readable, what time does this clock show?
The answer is h=7 m=38
